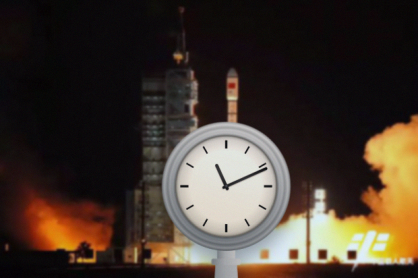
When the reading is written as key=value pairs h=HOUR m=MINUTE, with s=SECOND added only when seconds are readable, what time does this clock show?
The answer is h=11 m=11
